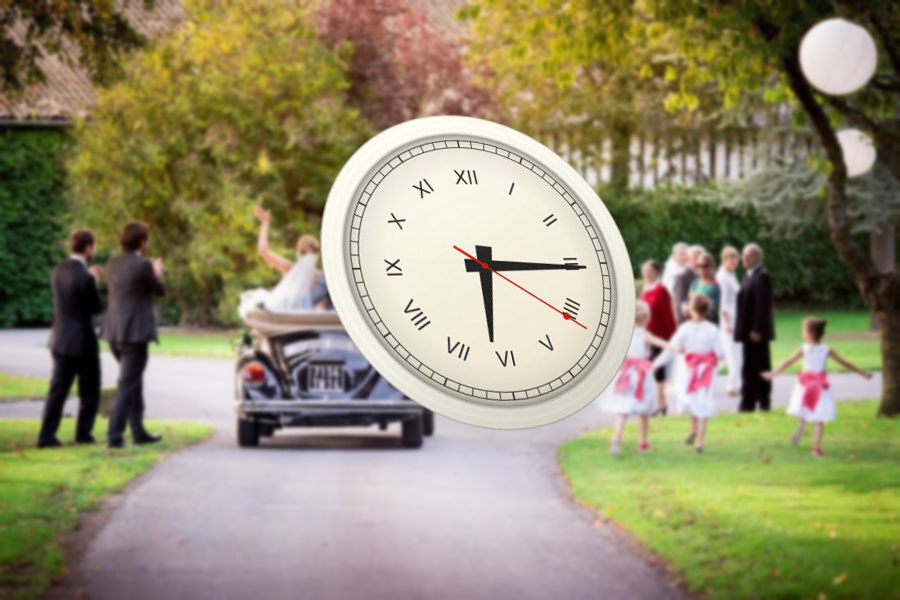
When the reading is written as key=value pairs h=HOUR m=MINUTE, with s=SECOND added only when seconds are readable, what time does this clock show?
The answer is h=6 m=15 s=21
